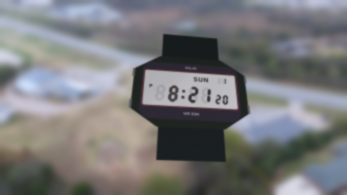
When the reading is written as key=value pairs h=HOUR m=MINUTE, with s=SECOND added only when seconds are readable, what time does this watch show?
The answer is h=8 m=21 s=20
